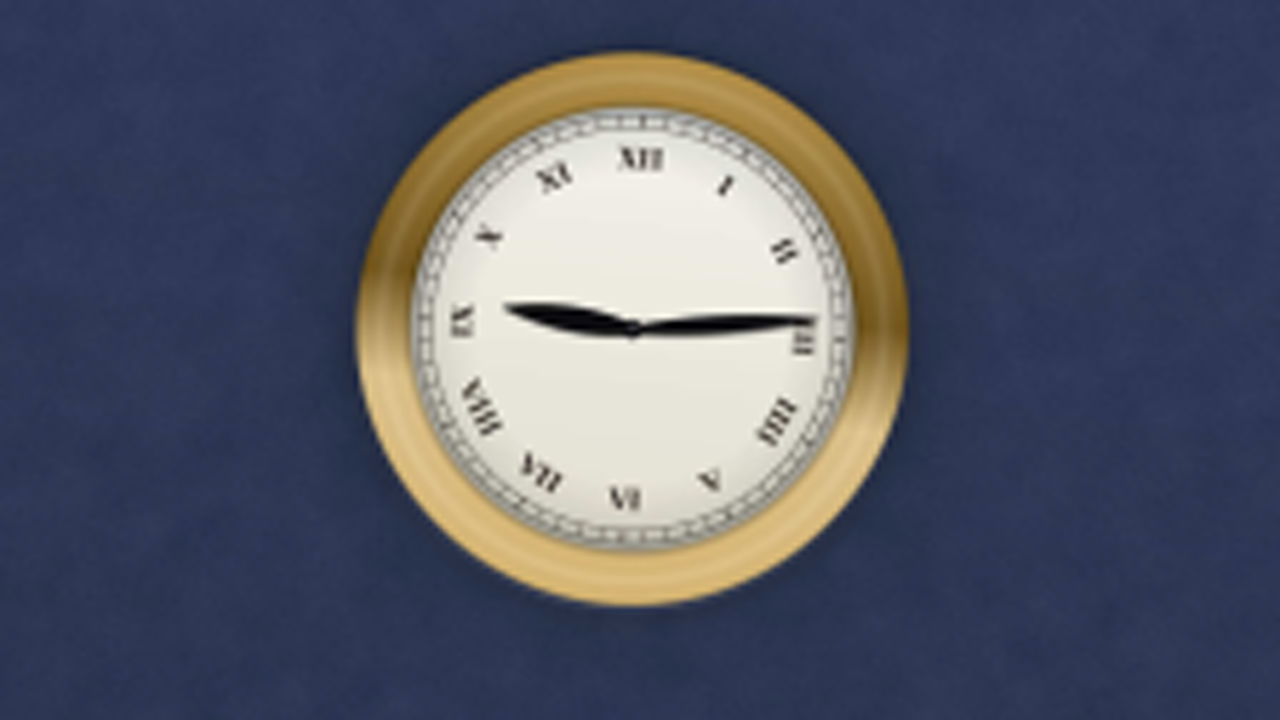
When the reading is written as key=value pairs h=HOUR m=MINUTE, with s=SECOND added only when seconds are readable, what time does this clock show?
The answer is h=9 m=14
